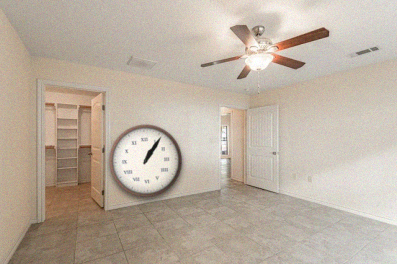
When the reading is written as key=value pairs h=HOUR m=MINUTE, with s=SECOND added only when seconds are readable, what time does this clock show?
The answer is h=1 m=6
